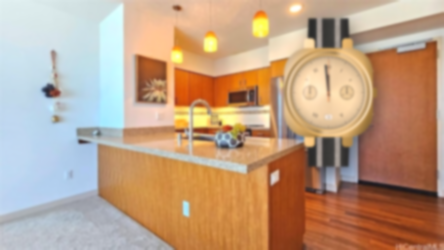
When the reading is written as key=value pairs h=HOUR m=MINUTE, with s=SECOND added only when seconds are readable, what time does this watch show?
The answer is h=11 m=59
